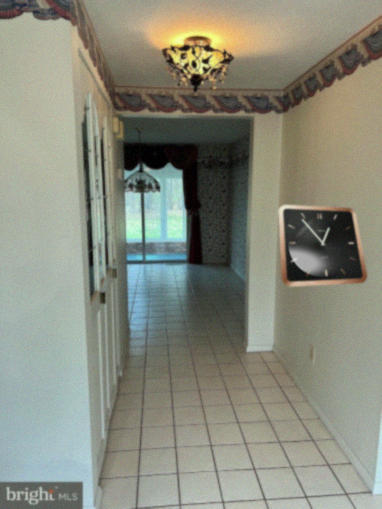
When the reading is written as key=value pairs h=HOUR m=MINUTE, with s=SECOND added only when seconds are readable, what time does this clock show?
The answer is h=12 m=54
